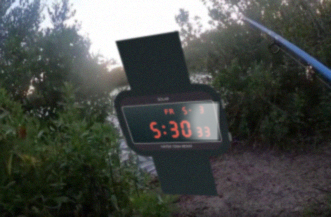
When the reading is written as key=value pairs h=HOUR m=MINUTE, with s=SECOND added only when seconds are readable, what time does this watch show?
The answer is h=5 m=30 s=33
